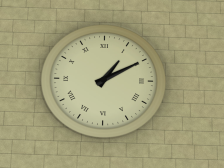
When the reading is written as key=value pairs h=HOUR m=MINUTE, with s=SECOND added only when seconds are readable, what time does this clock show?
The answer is h=1 m=10
